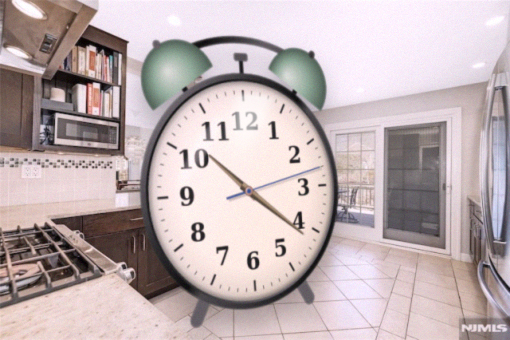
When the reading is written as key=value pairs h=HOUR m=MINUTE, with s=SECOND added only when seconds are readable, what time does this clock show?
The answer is h=10 m=21 s=13
